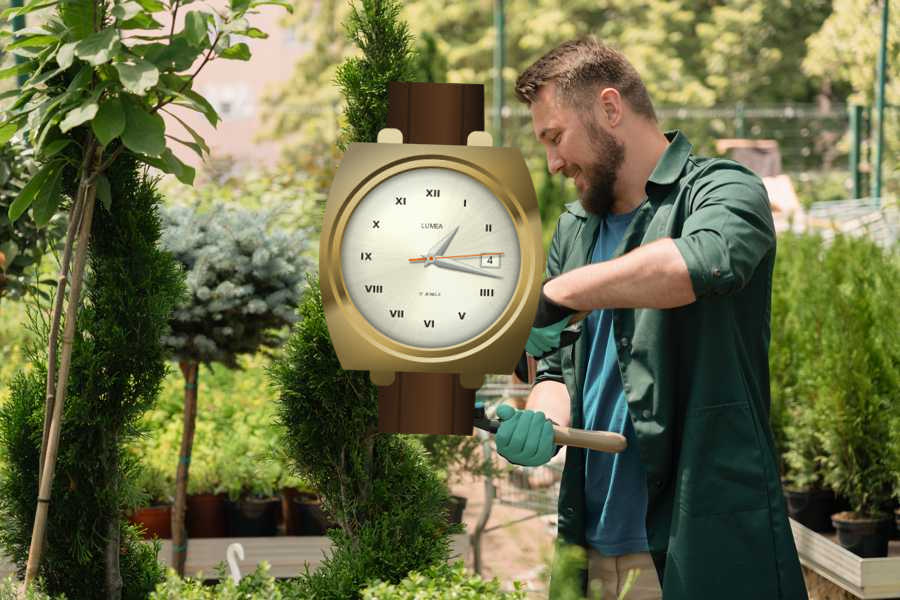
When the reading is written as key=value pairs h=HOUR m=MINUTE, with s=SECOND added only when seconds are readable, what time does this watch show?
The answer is h=1 m=17 s=14
